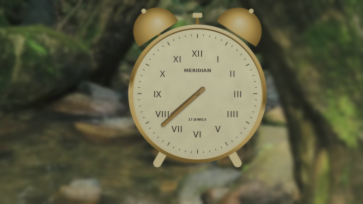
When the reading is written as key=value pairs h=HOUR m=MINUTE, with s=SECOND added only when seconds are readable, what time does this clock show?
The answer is h=7 m=38
